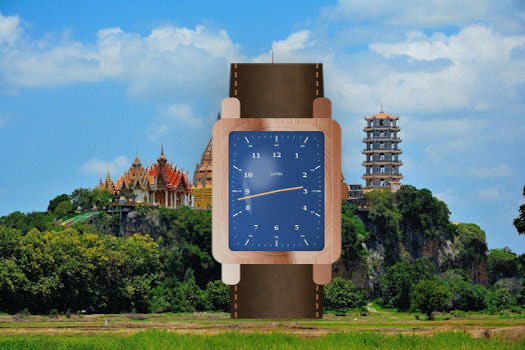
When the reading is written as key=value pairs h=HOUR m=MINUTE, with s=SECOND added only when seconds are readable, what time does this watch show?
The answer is h=2 m=43
